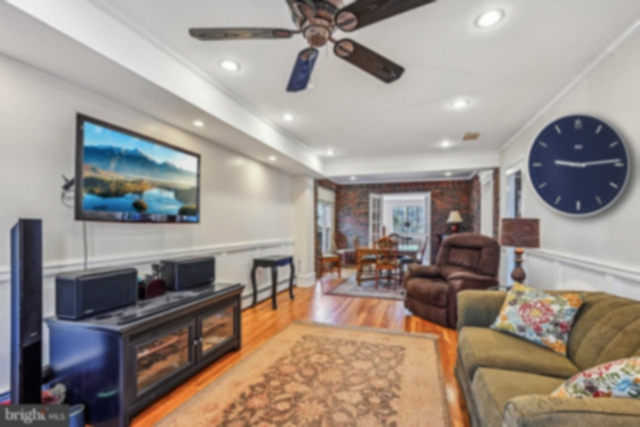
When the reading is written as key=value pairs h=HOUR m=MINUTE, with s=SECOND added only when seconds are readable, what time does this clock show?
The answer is h=9 m=14
